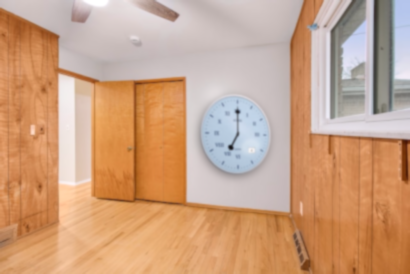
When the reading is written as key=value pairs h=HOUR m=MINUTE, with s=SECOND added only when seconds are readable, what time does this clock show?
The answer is h=7 m=0
